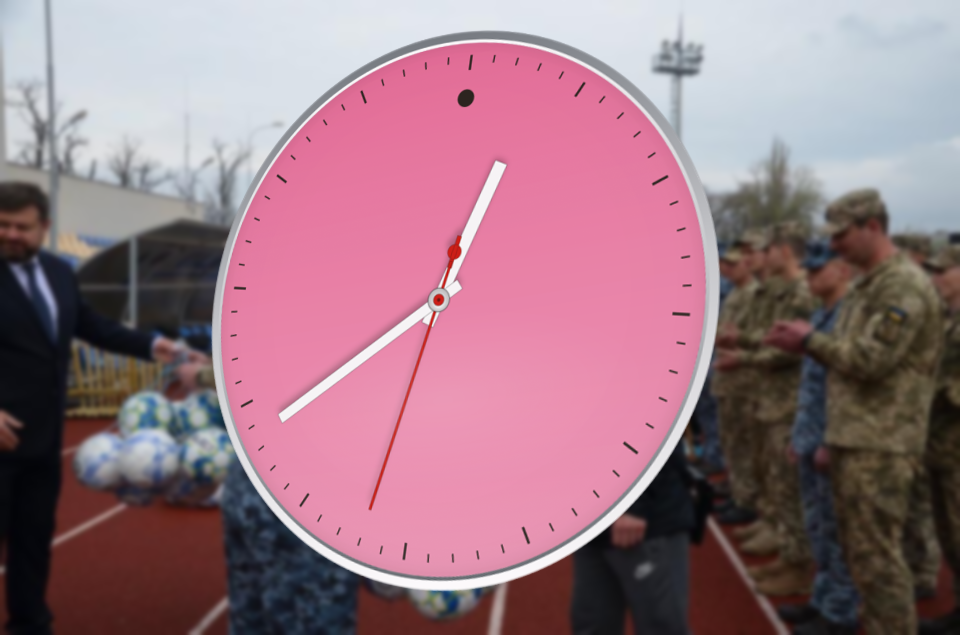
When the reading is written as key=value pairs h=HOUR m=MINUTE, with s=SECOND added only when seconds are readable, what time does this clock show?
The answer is h=12 m=38 s=32
